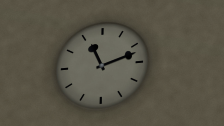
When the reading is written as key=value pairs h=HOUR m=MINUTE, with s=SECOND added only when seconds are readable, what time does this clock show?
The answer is h=11 m=12
